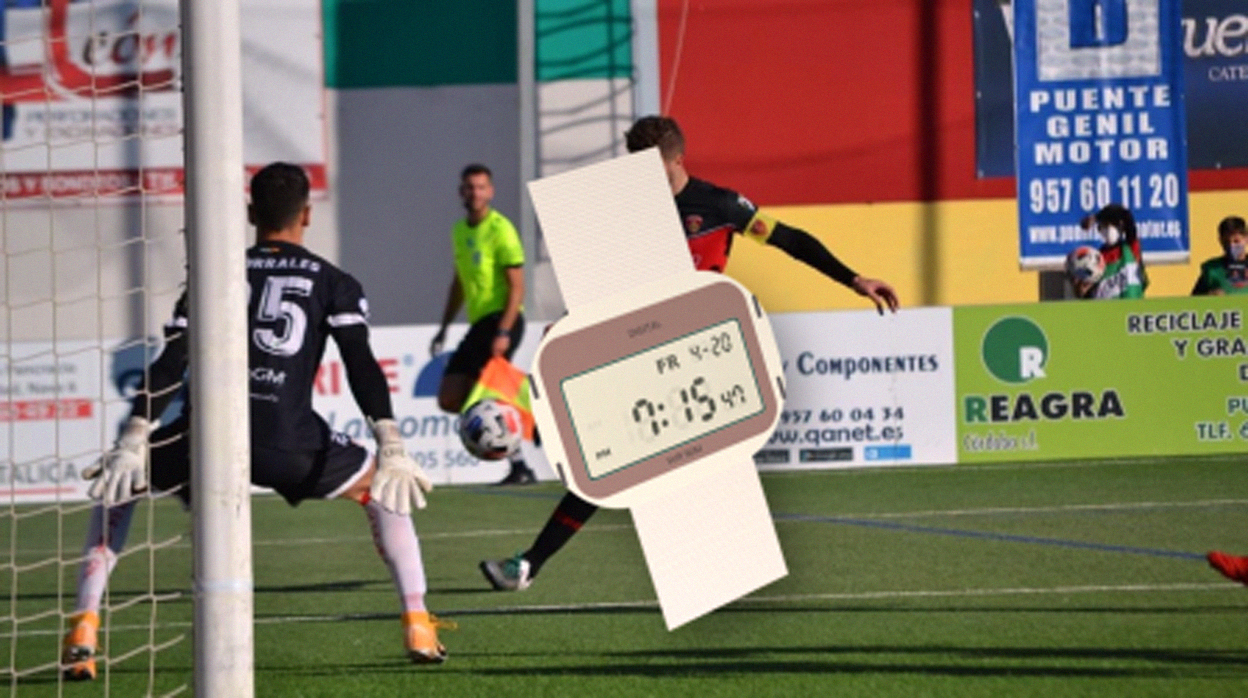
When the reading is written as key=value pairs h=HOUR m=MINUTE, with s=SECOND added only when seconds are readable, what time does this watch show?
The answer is h=7 m=15 s=47
